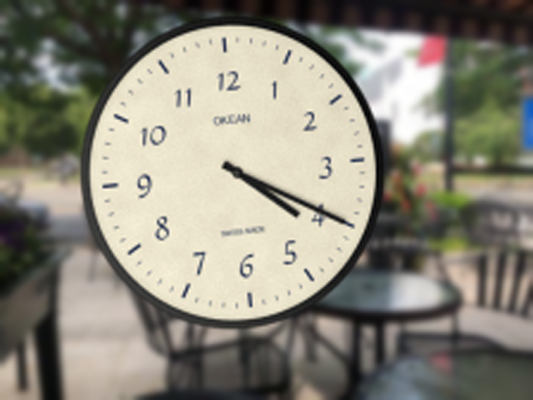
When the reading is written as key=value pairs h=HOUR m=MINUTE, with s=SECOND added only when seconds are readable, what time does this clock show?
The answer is h=4 m=20
